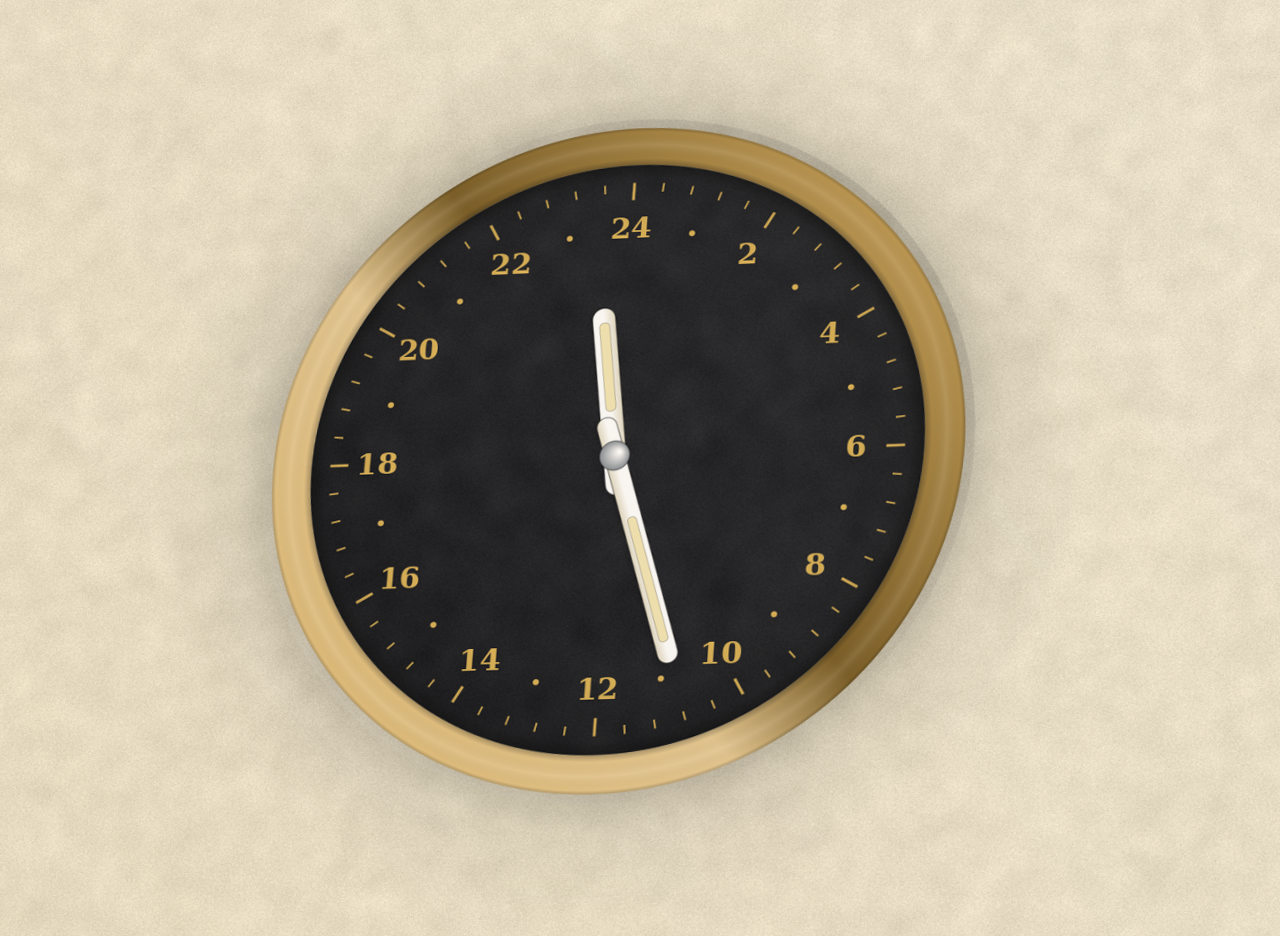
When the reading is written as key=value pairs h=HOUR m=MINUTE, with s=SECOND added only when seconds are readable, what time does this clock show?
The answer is h=23 m=27
